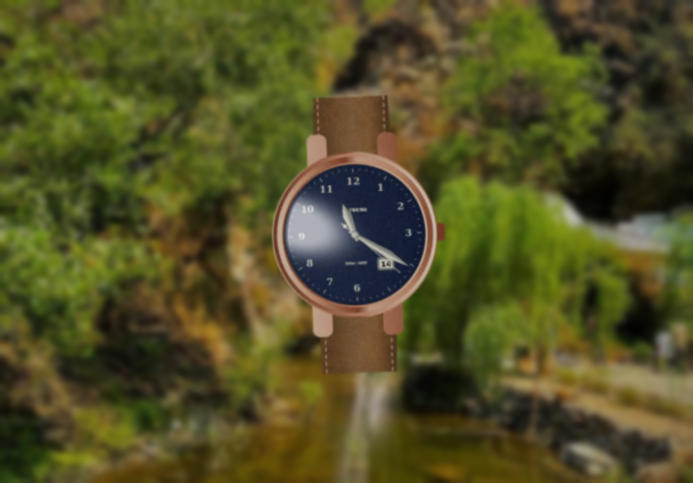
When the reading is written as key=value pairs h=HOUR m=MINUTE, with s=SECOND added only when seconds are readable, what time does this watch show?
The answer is h=11 m=20 s=22
